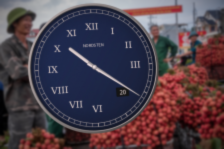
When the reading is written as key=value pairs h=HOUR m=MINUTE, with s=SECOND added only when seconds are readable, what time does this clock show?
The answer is h=10 m=21
